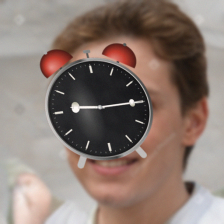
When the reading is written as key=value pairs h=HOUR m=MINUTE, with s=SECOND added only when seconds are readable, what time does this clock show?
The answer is h=9 m=15
